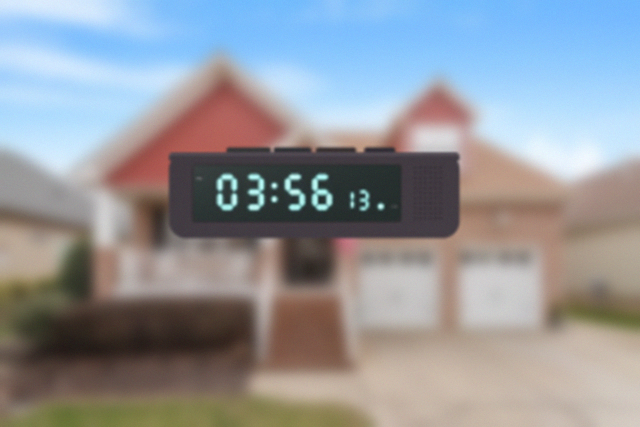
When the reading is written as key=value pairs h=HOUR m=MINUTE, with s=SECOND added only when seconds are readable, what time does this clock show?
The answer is h=3 m=56 s=13
